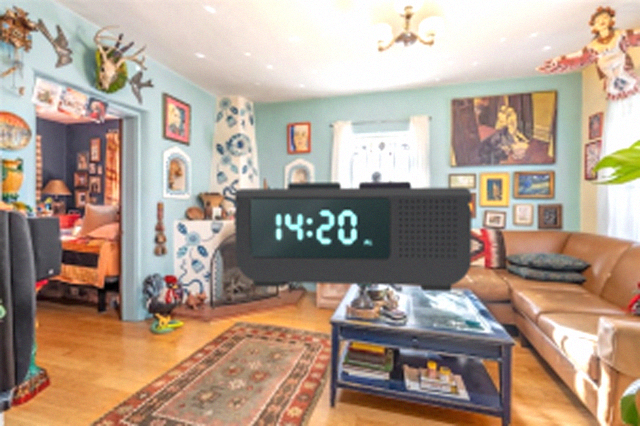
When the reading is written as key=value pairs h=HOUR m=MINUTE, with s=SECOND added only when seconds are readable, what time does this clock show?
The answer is h=14 m=20
